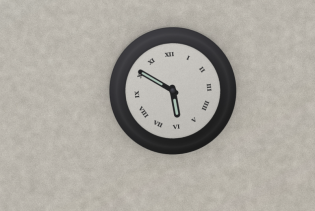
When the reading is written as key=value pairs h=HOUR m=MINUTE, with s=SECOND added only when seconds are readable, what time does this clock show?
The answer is h=5 m=51
